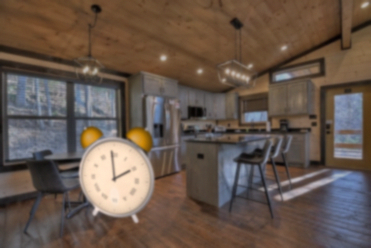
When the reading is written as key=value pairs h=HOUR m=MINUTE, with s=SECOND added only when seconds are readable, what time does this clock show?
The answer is h=1 m=59
